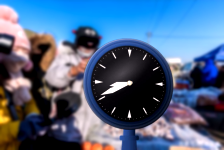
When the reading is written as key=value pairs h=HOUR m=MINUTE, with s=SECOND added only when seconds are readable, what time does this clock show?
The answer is h=8 m=41
